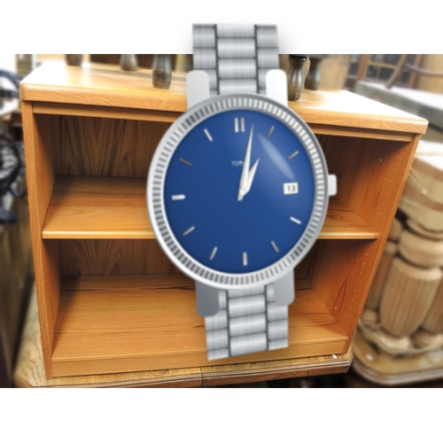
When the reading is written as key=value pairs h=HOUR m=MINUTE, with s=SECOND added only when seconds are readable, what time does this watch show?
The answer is h=1 m=2
